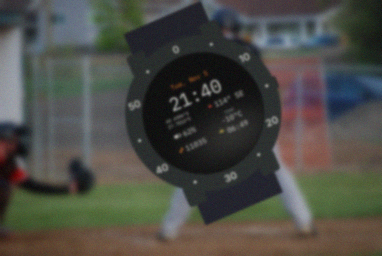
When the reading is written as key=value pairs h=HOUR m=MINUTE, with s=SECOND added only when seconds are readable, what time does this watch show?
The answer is h=21 m=40
